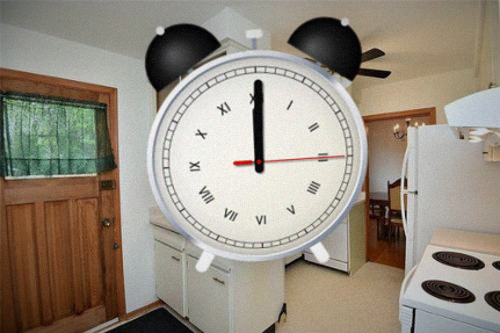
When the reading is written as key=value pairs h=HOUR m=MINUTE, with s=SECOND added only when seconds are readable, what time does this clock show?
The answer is h=12 m=0 s=15
